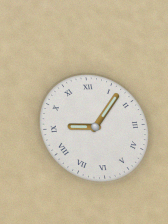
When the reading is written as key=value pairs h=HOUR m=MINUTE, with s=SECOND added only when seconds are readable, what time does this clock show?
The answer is h=9 m=7
